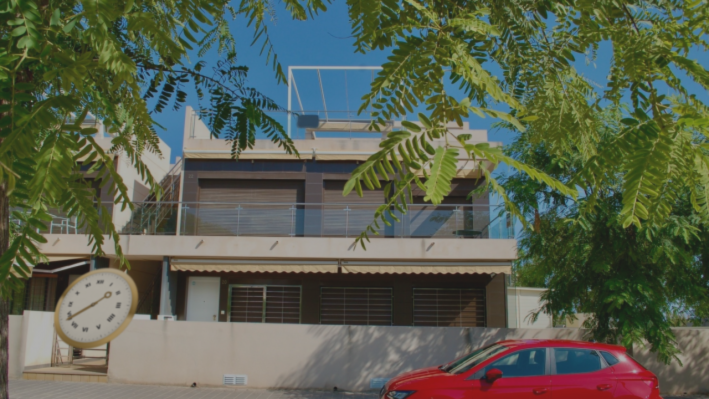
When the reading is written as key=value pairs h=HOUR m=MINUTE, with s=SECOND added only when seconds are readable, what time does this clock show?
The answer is h=1 m=39
